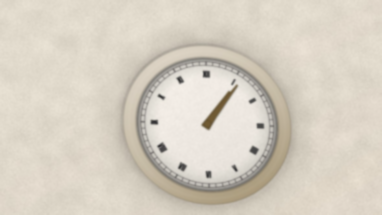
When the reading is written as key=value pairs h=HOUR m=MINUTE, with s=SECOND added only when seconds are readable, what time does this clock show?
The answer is h=1 m=6
